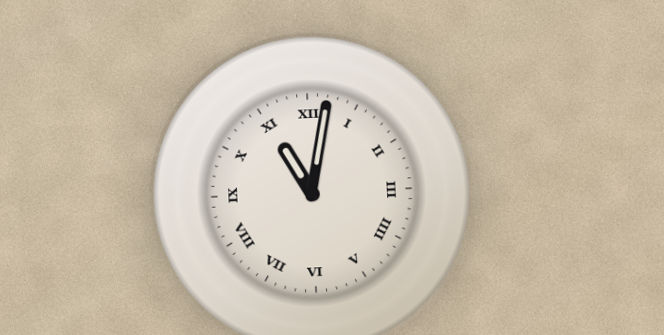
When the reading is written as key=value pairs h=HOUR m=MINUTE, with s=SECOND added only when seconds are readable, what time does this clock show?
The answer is h=11 m=2
